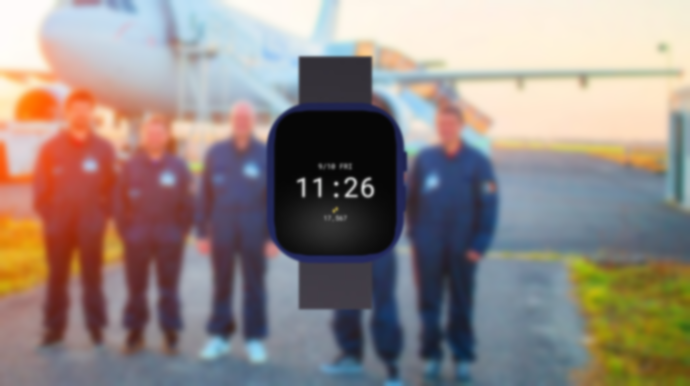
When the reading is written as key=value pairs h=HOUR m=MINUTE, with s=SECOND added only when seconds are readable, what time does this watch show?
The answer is h=11 m=26
